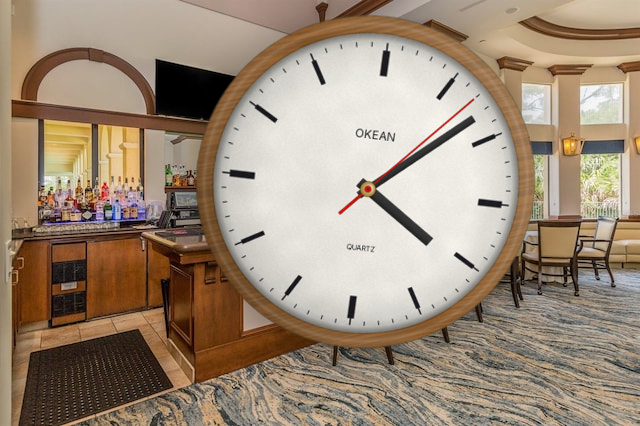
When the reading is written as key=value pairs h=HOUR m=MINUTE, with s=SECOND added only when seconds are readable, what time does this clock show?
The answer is h=4 m=8 s=7
